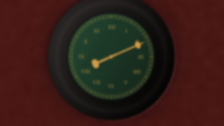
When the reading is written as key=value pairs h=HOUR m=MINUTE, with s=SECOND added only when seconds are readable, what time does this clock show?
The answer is h=8 m=11
